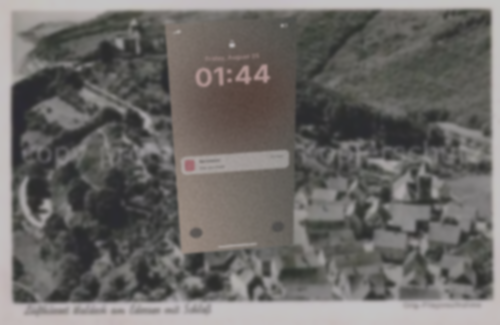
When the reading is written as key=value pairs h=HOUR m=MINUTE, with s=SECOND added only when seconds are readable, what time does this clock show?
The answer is h=1 m=44
